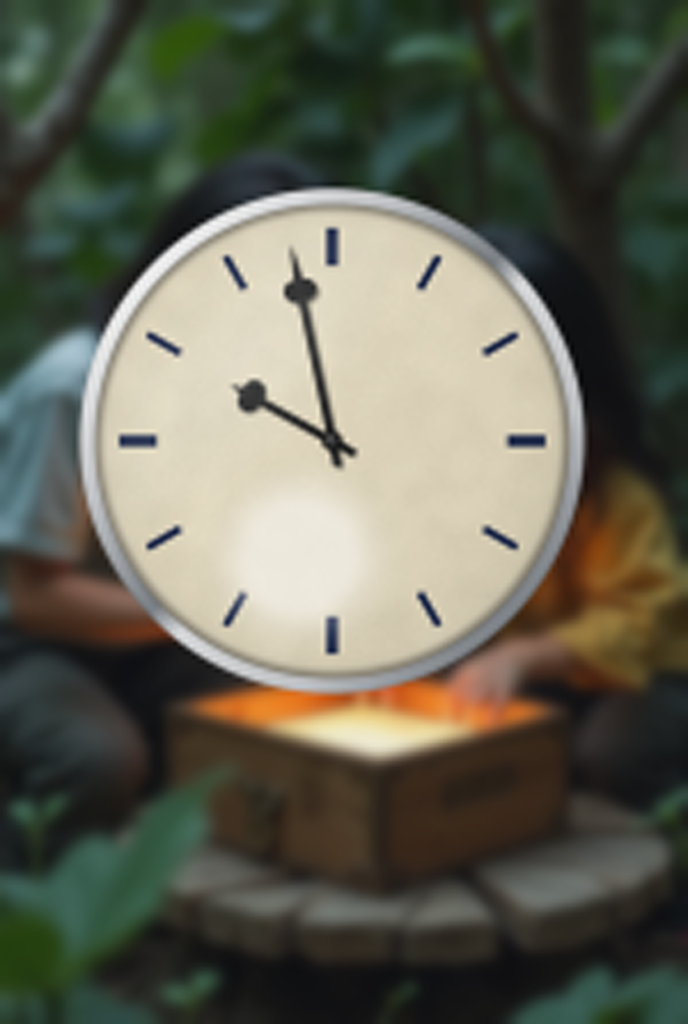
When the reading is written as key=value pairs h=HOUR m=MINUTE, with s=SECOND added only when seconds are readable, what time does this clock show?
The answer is h=9 m=58
